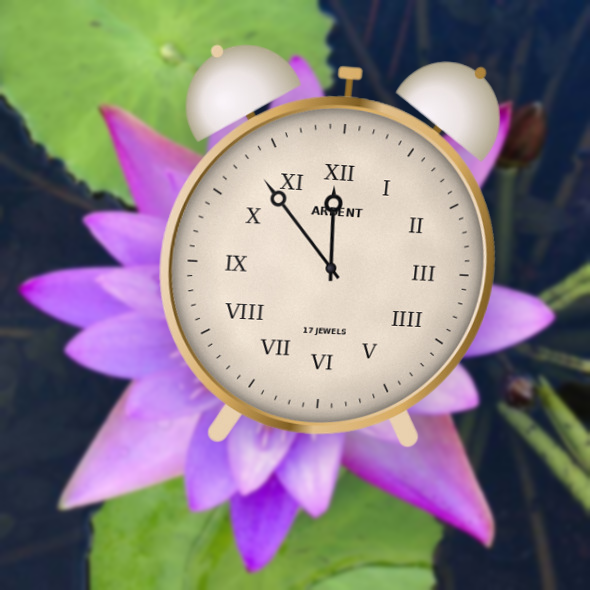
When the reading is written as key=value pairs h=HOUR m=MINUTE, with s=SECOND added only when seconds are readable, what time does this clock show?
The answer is h=11 m=53
